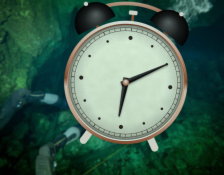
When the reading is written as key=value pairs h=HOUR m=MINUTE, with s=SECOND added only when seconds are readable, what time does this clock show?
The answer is h=6 m=10
